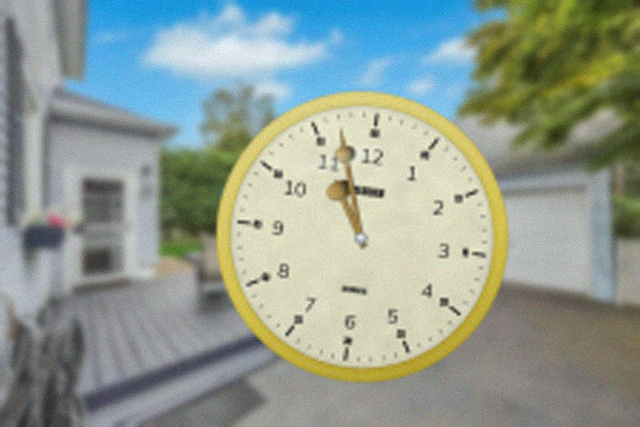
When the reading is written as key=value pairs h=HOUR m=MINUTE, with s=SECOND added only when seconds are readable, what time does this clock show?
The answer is h=10 m=57
